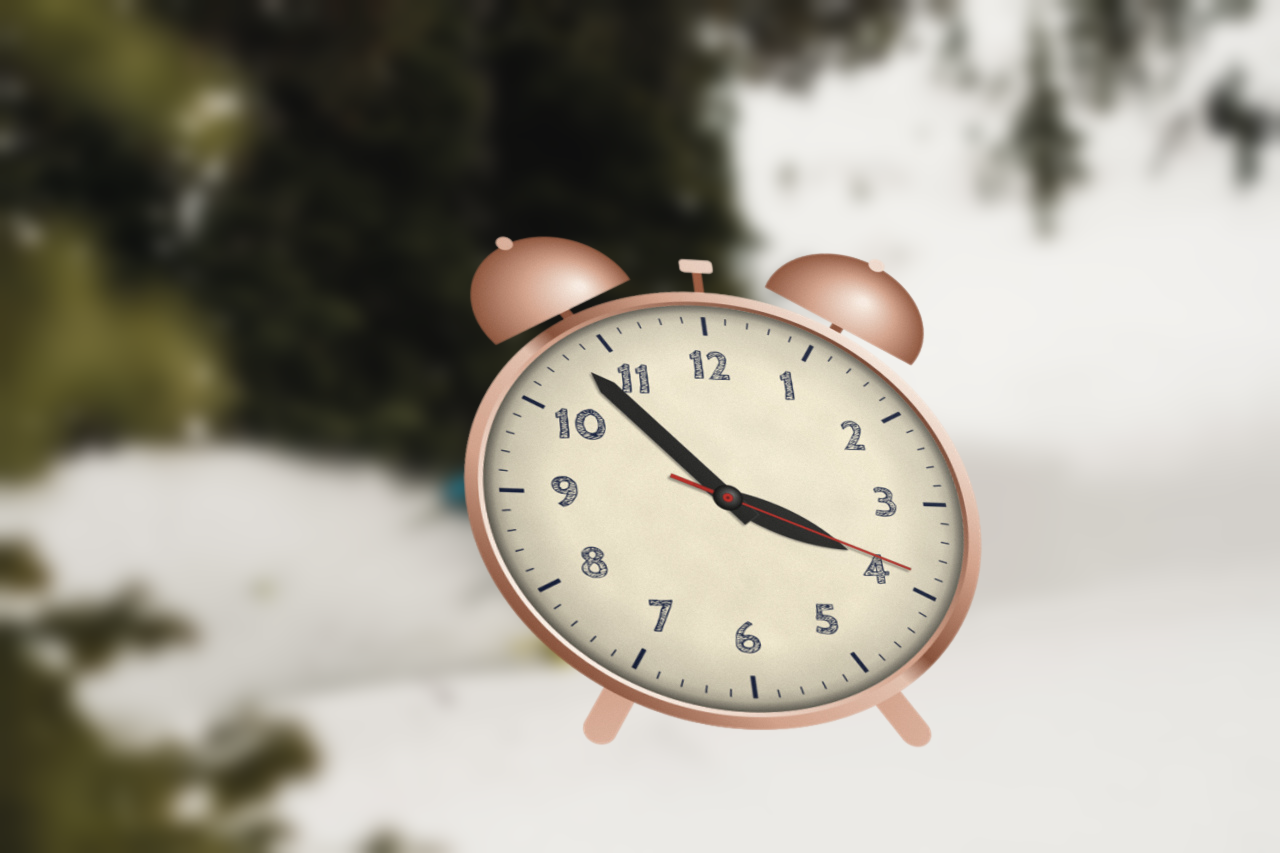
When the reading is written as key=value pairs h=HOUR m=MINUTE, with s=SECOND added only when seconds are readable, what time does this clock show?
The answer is h=3 m=53 s=19
